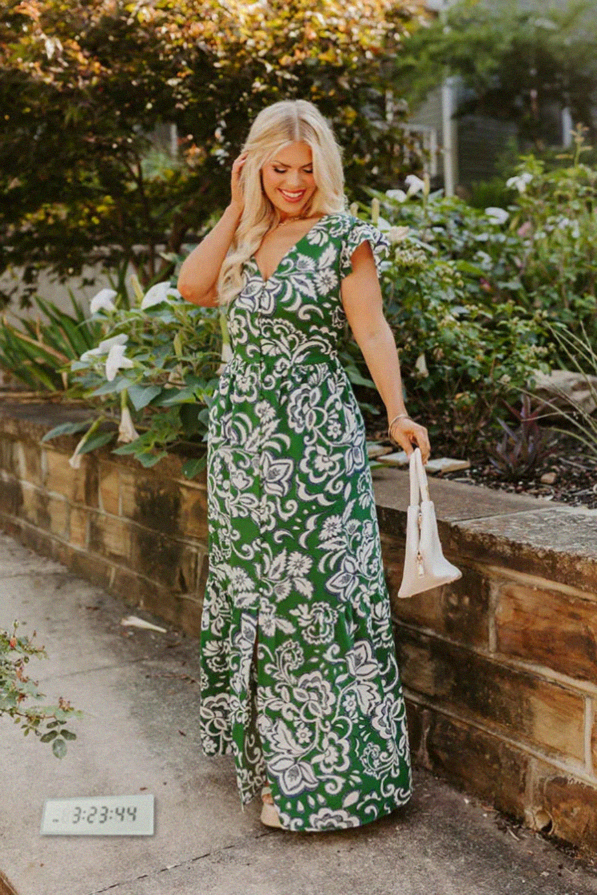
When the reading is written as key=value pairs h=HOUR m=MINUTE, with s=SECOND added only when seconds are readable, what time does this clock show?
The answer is h=3 m=23 s=44
